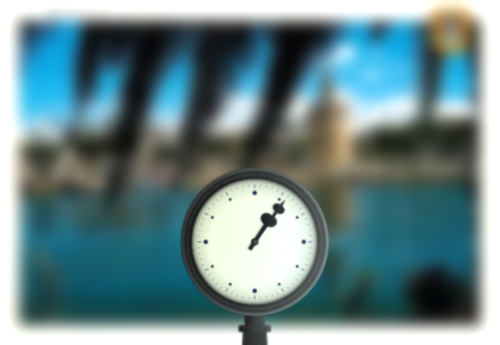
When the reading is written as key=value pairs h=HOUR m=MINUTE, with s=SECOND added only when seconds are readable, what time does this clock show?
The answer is h=1 m=6
